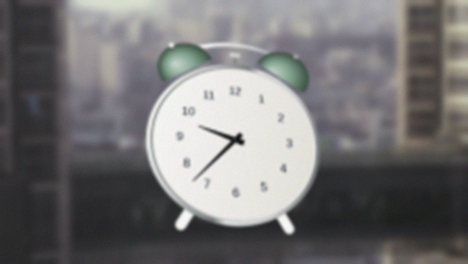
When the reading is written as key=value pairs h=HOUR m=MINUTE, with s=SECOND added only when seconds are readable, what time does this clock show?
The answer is h=9 m=37
